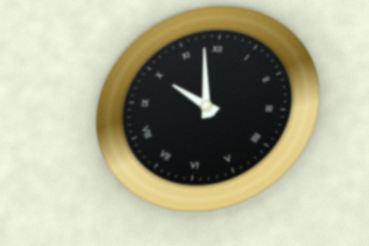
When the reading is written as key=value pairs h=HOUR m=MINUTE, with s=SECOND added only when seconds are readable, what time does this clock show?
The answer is h=9 m=58
